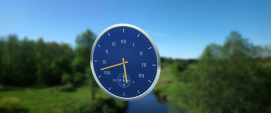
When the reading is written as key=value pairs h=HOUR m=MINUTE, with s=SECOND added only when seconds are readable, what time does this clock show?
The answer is h=5 m=42
